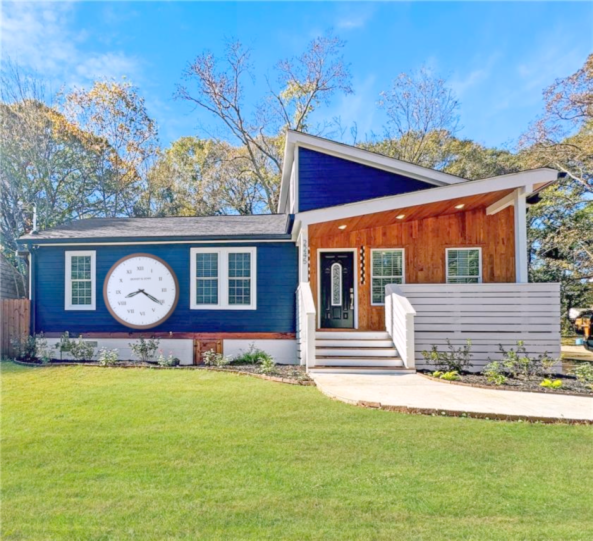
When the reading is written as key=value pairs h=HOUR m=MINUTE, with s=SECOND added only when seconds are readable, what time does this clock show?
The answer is h=8 m=21
